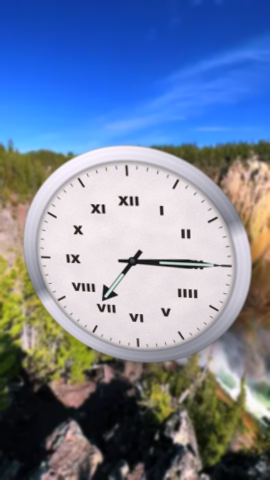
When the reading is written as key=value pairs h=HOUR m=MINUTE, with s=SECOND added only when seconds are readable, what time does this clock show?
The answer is h=7 m=15
